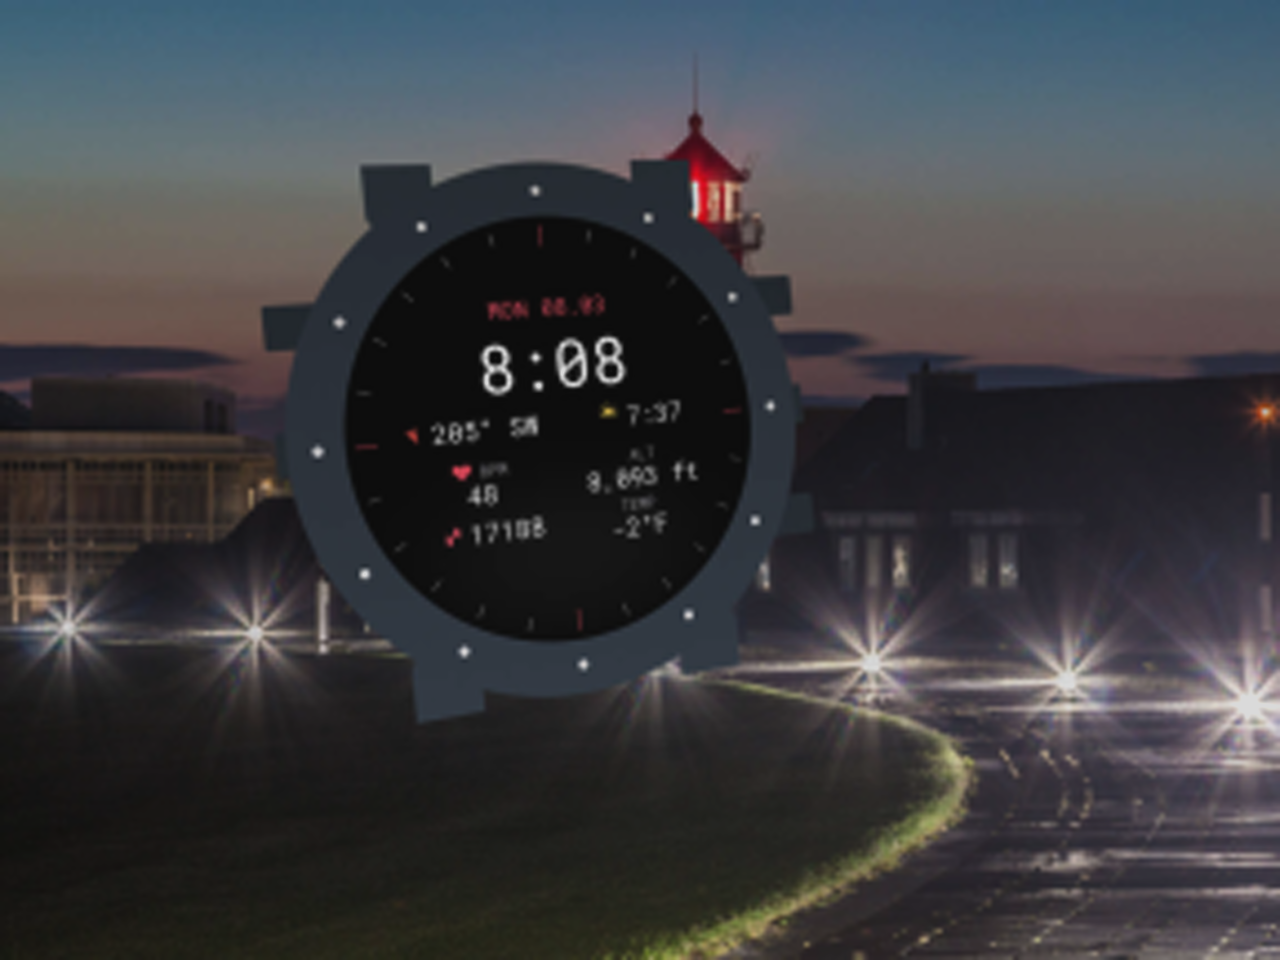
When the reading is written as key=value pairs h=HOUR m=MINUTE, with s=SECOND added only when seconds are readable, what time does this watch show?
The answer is h=8 m=8
